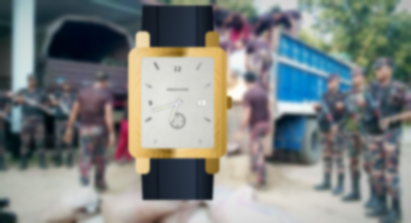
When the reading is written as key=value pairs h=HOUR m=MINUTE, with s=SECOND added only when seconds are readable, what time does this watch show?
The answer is h=6 m=42
